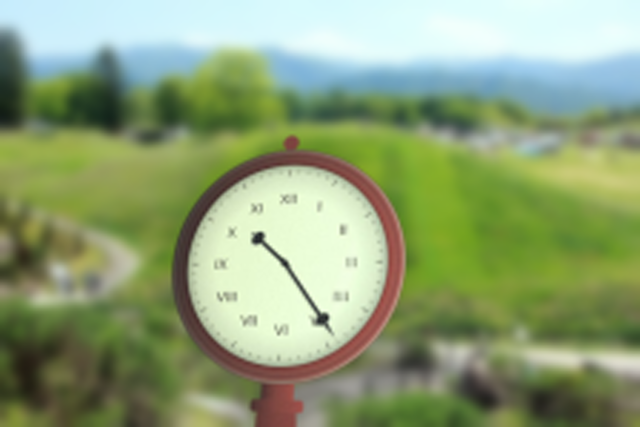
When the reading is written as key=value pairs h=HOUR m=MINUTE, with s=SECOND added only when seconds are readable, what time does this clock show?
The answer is h=10 m=24
